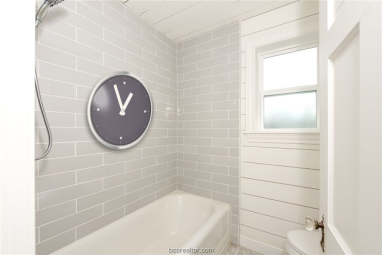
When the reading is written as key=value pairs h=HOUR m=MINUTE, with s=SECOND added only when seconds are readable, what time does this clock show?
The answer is h=12 m=56
